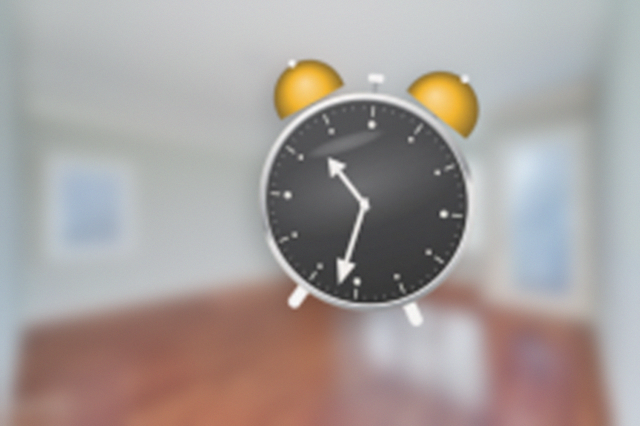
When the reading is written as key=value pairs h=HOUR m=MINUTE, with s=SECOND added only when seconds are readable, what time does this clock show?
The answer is h=10 m=32
